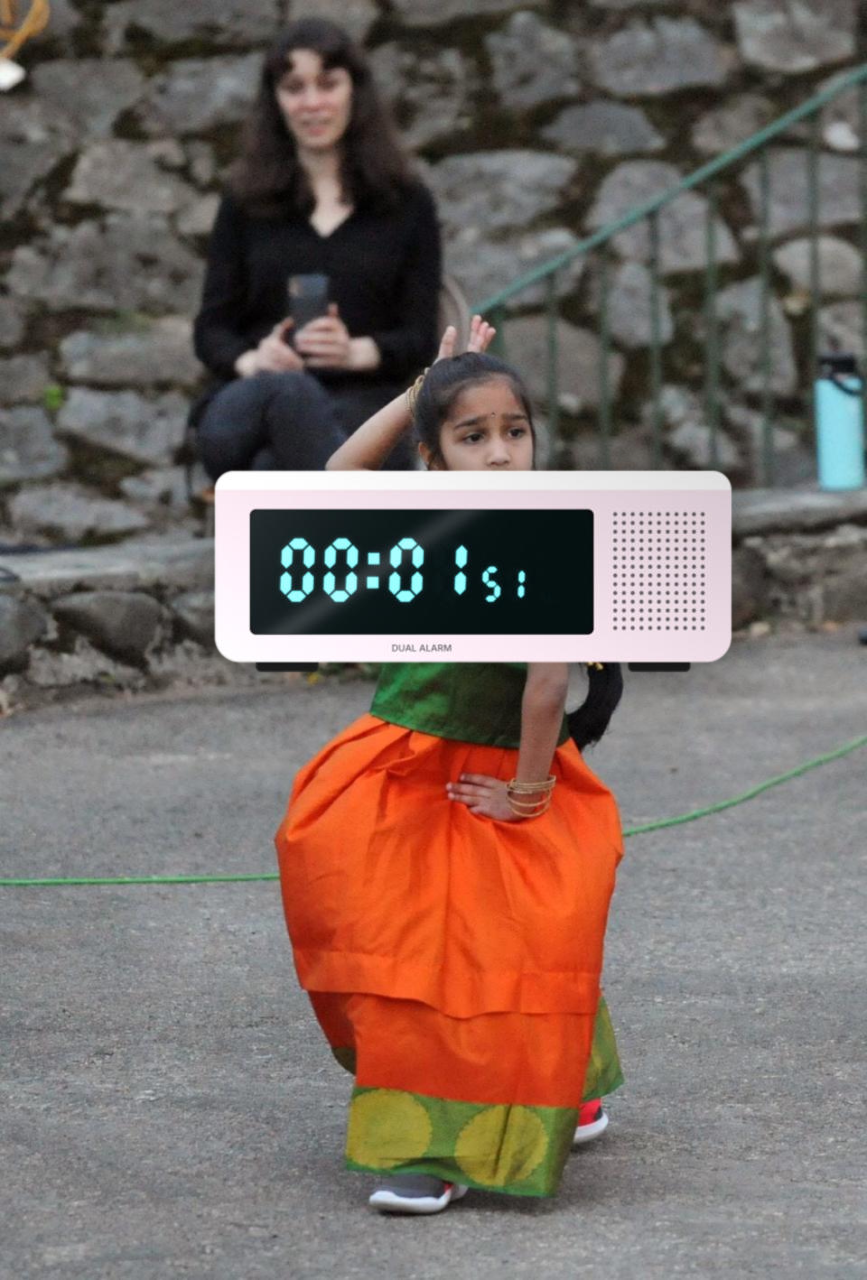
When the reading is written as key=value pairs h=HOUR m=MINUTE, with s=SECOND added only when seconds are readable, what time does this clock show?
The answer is h=0 m=1 s=51
